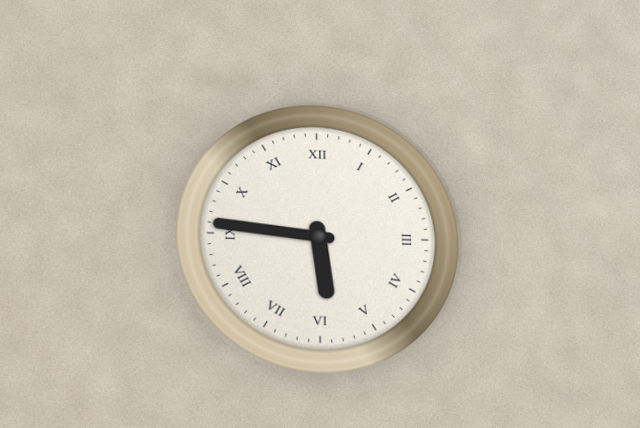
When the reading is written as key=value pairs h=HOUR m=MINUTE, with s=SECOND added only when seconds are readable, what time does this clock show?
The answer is h=5 m=46
